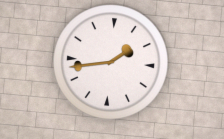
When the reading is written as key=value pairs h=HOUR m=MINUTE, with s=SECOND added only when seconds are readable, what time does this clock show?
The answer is h=1 m=43
